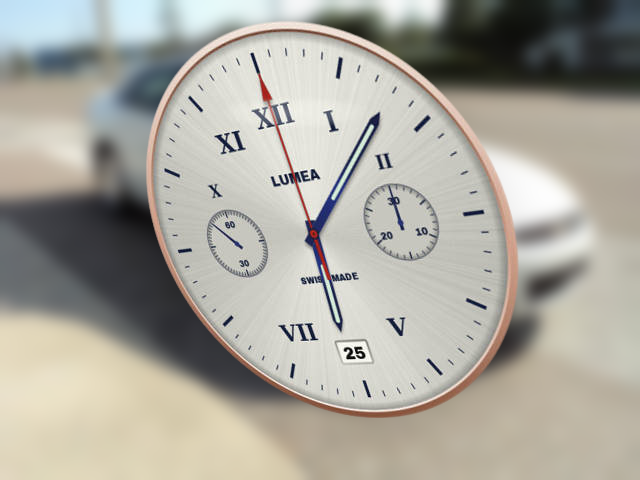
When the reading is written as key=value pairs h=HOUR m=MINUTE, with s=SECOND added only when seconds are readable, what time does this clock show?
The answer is h=6 m=7 s=53
